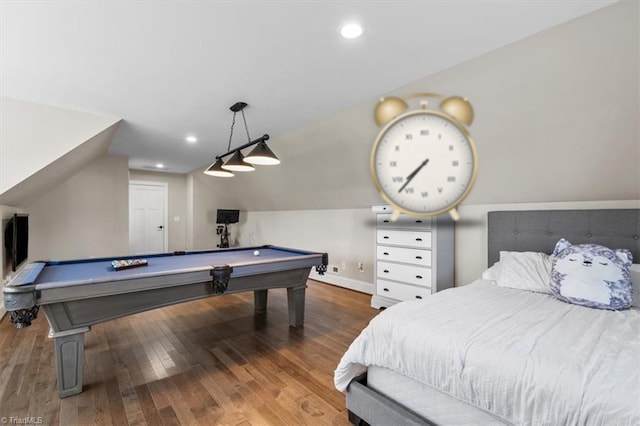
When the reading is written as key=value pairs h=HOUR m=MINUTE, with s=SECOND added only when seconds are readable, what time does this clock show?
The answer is h=7 m=37
